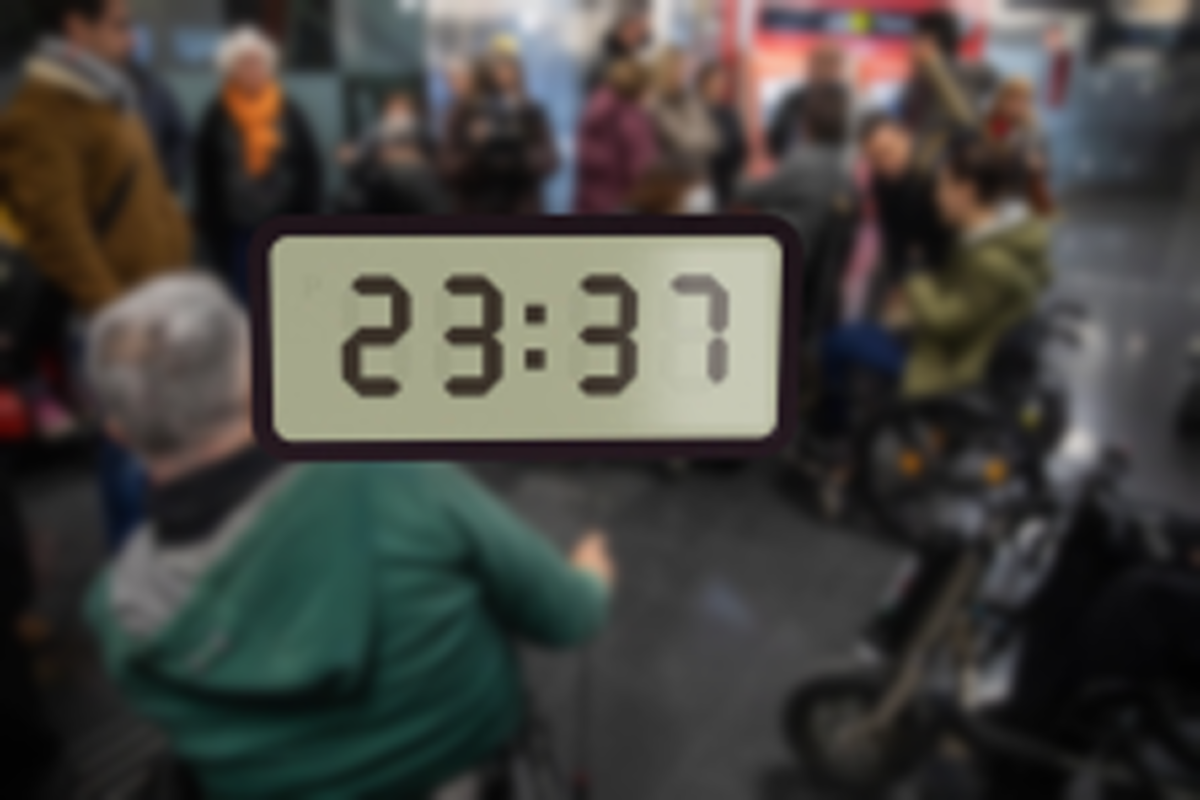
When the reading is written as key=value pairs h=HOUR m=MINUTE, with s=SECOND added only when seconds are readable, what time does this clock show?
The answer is h=23 m=37
